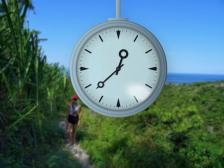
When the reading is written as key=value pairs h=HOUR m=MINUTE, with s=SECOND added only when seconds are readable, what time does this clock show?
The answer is h=12 m=38
